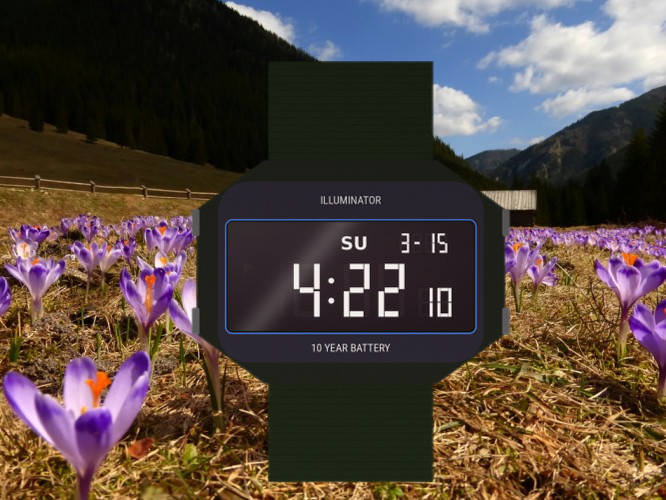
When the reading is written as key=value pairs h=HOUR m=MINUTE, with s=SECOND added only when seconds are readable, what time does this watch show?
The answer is h=4 m=22 s=10
